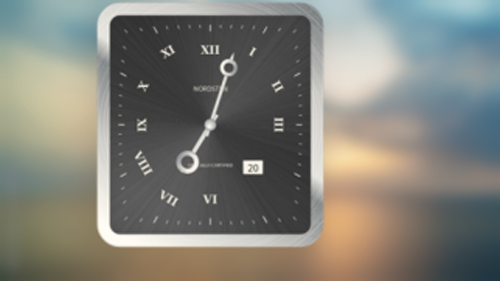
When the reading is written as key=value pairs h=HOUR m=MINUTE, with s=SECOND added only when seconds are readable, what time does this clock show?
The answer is h=7 m=3
